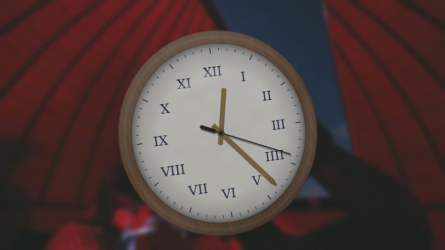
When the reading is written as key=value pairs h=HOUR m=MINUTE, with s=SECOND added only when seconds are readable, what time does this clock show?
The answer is h=12 m=23 s=19
